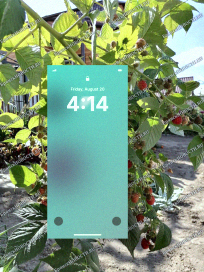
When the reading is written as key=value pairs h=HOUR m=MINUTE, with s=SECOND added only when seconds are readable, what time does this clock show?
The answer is h=4 m=14
